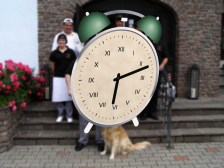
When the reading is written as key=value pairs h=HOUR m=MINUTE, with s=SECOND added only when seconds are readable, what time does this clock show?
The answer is h=6 m=12
